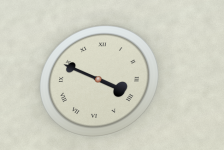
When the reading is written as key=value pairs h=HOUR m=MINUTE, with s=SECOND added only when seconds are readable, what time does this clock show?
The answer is h=3 m=49
